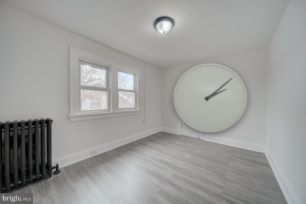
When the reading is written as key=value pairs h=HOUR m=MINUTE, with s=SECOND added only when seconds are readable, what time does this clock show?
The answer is h=2 m=8
